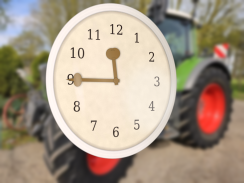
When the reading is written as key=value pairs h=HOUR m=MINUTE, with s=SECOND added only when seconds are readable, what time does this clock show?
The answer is h=11 m=45
